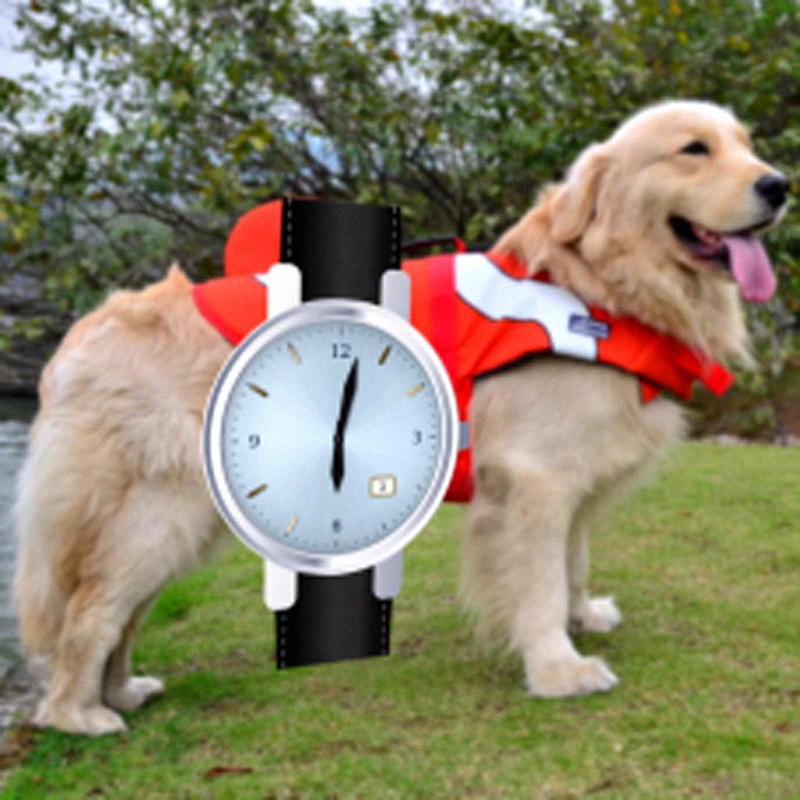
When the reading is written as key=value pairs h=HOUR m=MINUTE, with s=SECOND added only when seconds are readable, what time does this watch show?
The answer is h=6 m=2
